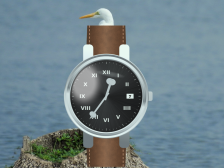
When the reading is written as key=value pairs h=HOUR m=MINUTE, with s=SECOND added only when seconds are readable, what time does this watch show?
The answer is h=12 m=36
